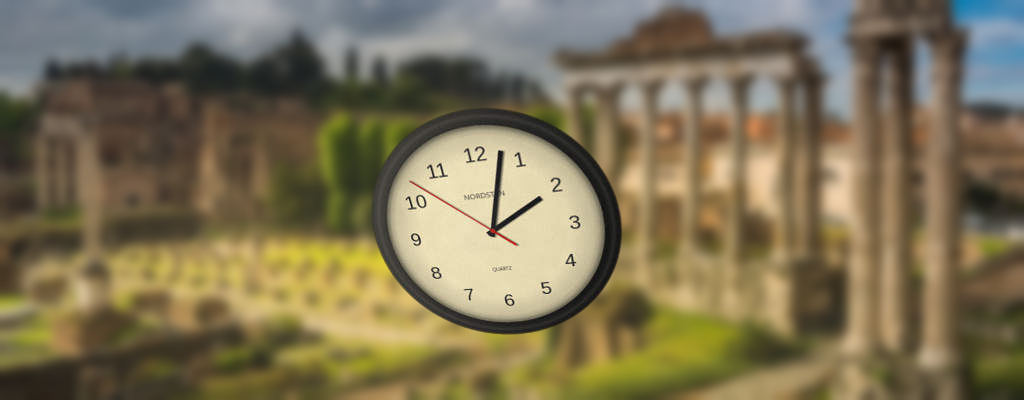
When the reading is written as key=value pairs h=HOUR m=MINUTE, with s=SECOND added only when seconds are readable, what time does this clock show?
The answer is h=2 m=2 s=52
